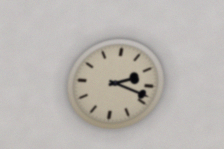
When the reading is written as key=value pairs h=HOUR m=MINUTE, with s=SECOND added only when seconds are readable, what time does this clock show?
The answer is h=2 m=18
